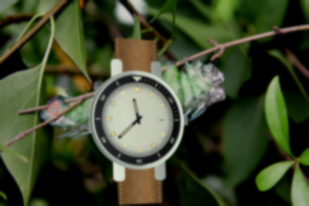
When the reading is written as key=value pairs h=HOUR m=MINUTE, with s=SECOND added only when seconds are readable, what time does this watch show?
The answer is h=11 m=38
